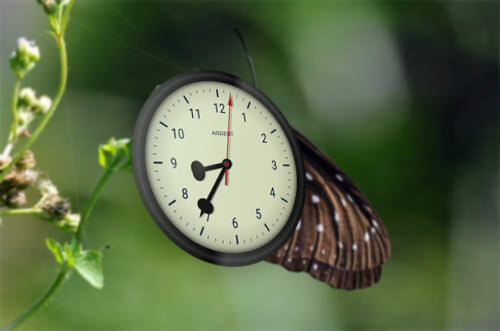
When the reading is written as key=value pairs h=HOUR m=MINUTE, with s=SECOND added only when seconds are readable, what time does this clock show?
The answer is h=8 m=36 s=2
